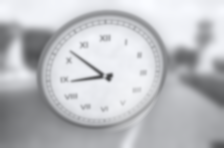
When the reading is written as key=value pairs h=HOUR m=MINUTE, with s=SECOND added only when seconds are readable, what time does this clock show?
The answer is h=8 m=52
